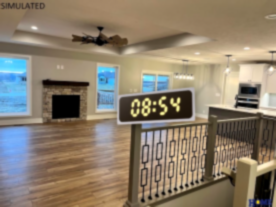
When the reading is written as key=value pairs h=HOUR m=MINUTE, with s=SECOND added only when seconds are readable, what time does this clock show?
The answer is h=8 m=54
